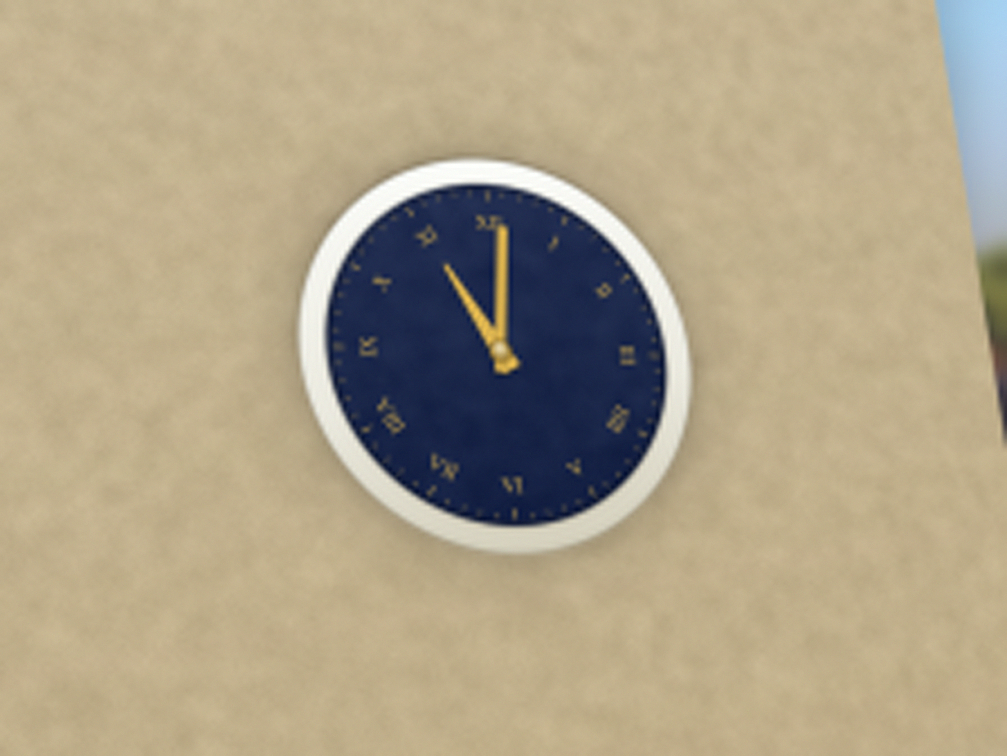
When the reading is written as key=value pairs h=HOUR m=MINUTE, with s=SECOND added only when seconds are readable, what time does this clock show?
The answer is h=11 m=1
